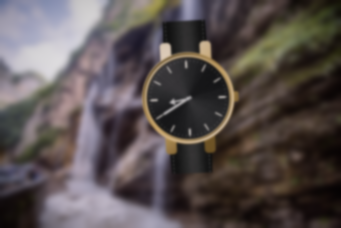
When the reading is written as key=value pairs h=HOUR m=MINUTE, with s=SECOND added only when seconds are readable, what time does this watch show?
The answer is h=8 m=40
